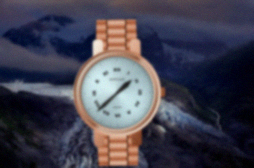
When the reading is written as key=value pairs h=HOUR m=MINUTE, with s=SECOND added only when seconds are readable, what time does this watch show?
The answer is h=1 m=38
